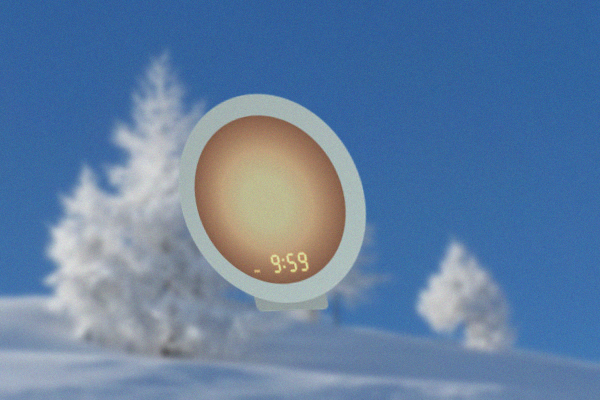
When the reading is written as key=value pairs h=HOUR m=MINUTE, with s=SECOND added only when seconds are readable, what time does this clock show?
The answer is h=9 m=59
